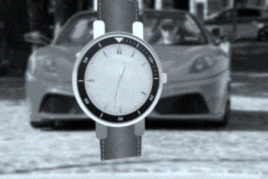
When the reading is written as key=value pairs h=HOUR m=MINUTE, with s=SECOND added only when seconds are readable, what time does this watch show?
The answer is h=12 m=32
